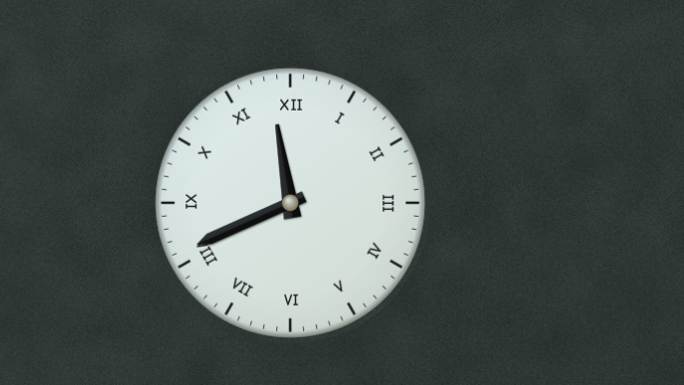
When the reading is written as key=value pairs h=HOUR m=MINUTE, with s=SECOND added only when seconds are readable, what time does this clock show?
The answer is h=11 m=41
